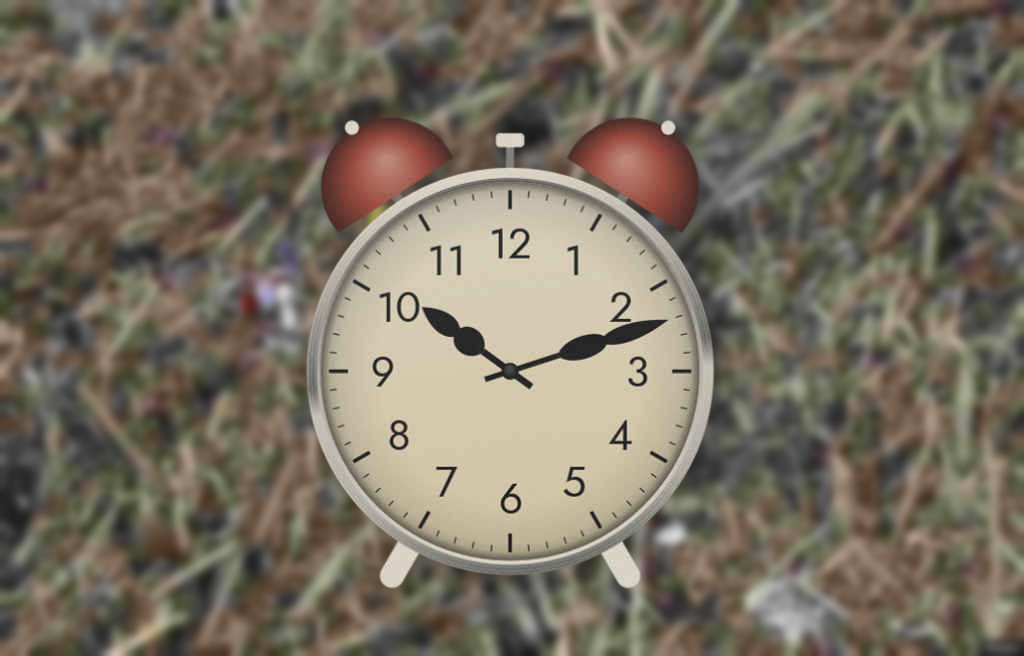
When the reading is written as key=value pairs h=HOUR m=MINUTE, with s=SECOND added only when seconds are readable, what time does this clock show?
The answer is h=10 m=12
